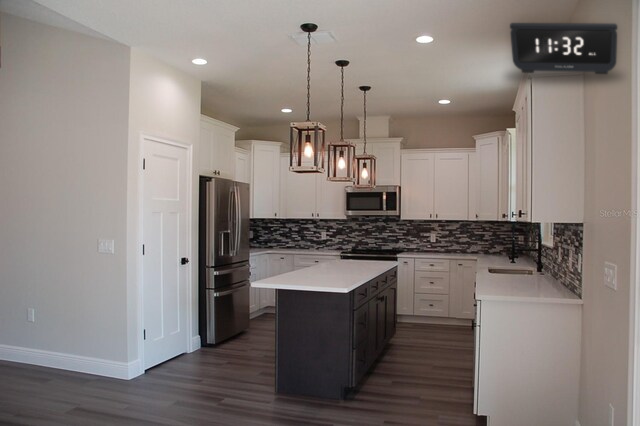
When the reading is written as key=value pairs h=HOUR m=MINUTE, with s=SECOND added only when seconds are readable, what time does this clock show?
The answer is h=11 m=32
